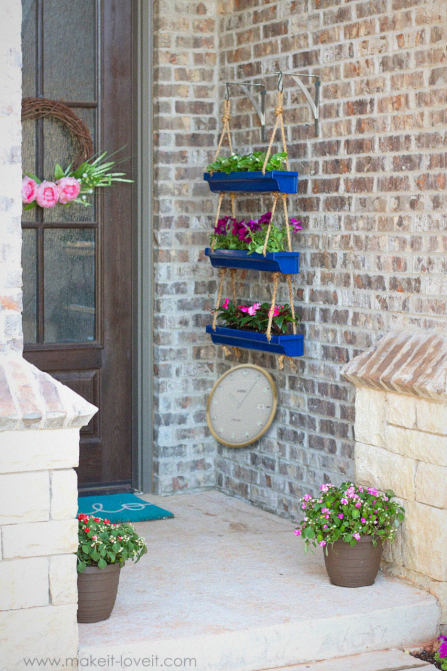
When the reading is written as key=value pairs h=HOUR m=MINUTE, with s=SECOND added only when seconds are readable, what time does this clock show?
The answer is h=10 m=5
